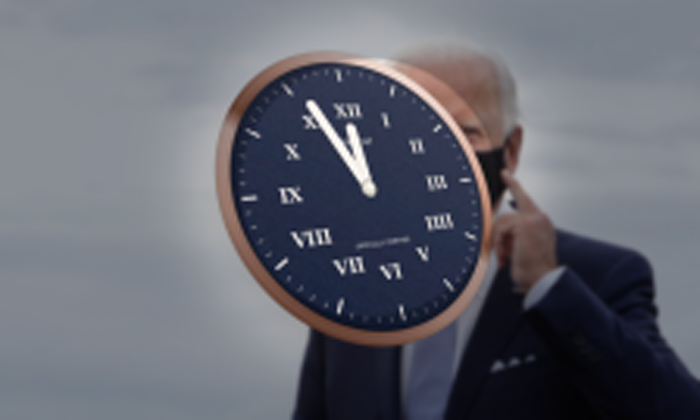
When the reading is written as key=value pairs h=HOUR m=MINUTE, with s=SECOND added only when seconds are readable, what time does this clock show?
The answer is h=11 m=56
